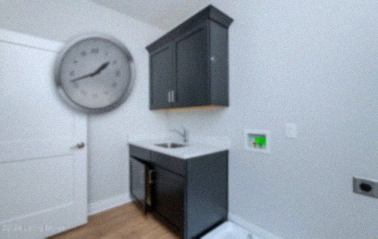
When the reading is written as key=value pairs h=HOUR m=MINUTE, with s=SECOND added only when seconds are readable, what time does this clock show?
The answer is h=1 m=42
